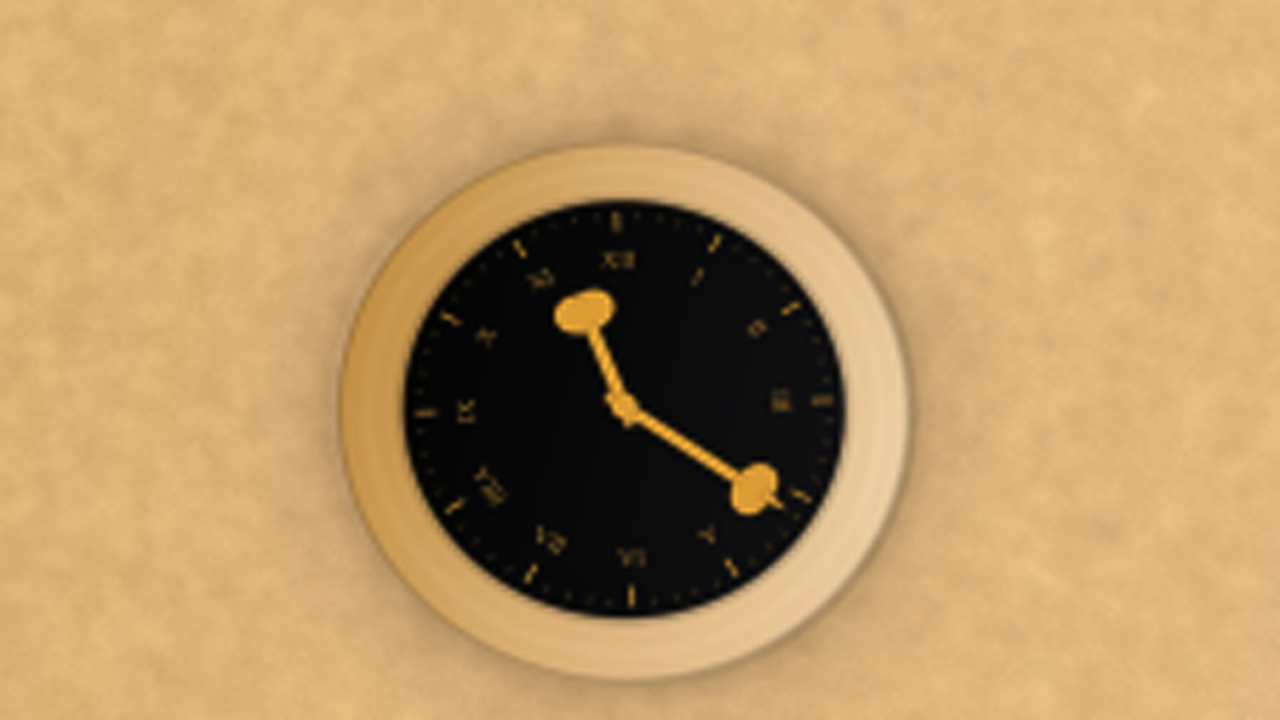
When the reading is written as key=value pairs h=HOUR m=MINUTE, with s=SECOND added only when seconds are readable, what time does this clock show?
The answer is h=11 m=21
